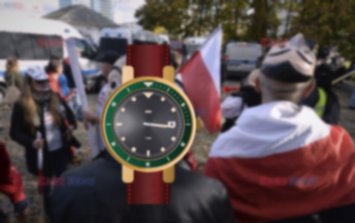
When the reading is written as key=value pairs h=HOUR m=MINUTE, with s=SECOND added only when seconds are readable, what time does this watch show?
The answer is h=3 m=16
